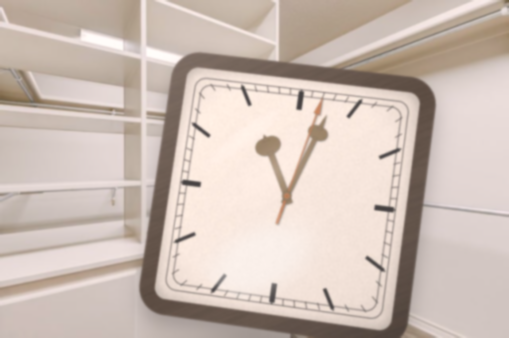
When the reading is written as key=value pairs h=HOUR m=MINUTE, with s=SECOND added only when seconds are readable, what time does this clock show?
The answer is h=11 m=3 s=2
